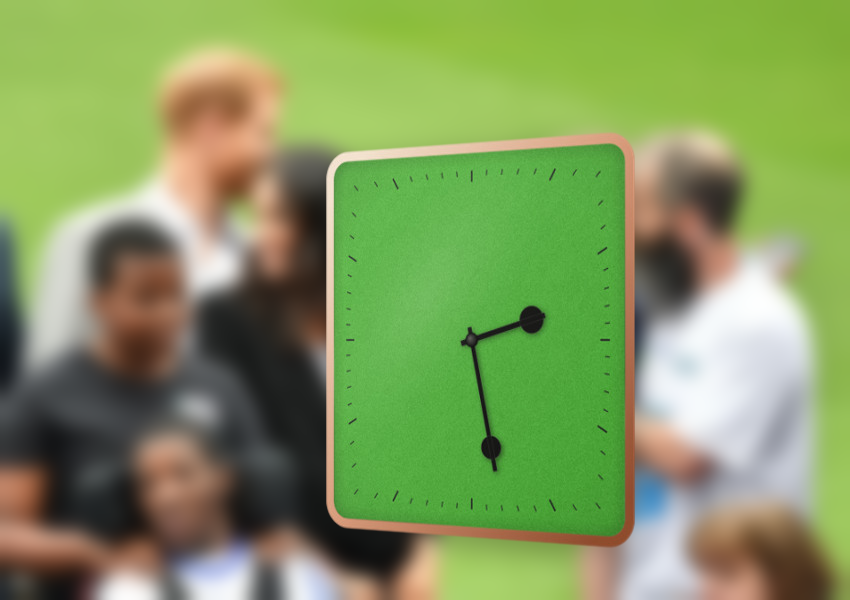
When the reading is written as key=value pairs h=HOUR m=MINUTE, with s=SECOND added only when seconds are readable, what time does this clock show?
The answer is h=2 m=28
